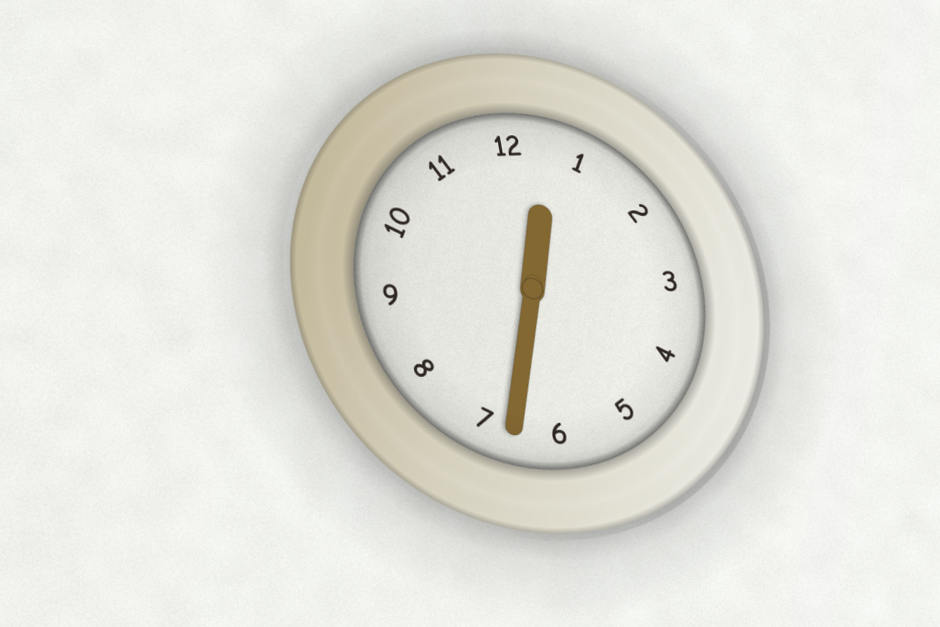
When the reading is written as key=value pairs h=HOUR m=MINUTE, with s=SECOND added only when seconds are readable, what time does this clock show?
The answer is h=12 m=33
